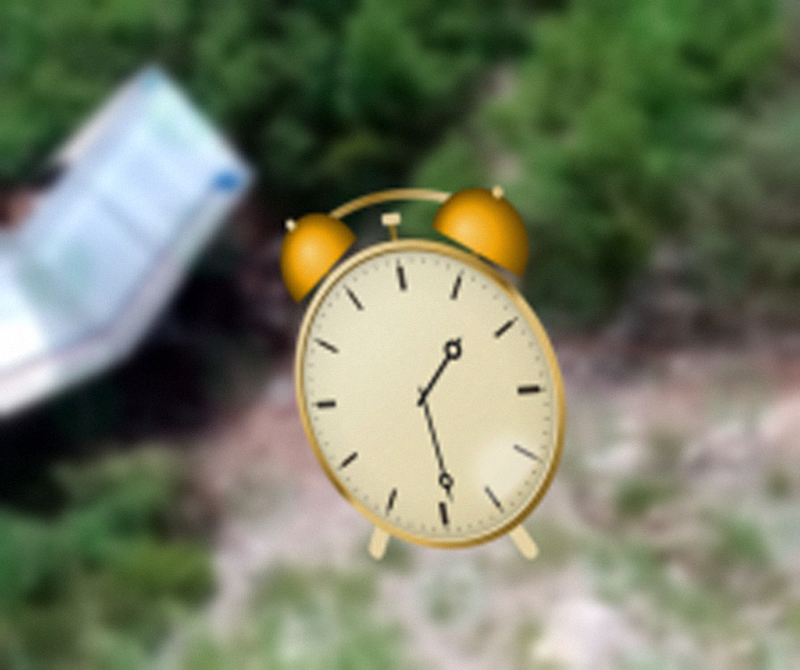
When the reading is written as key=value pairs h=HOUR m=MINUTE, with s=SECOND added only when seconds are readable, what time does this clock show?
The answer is h=1 m=29
